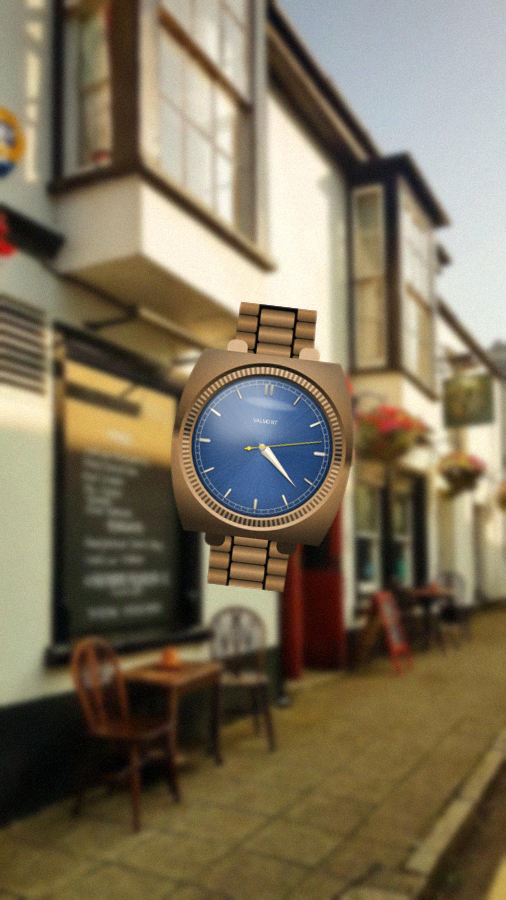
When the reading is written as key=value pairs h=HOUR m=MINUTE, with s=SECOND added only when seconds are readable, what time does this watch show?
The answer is h=4 m=22 s=13
